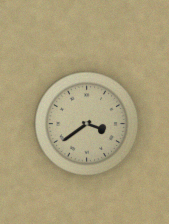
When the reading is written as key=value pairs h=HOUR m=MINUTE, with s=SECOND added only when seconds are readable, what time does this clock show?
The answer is h=3 m=39
